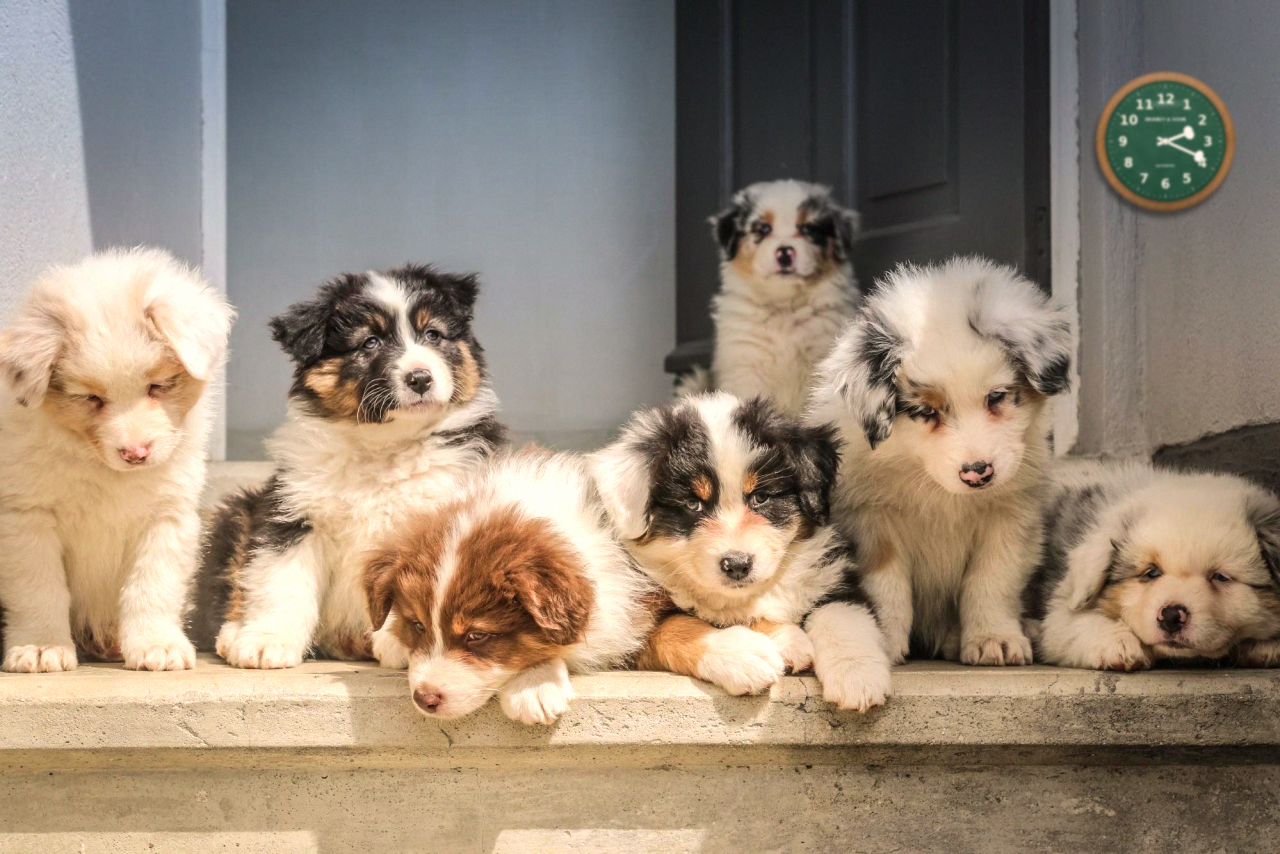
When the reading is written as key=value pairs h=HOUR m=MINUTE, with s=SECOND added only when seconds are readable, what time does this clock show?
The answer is h=2 m=19
